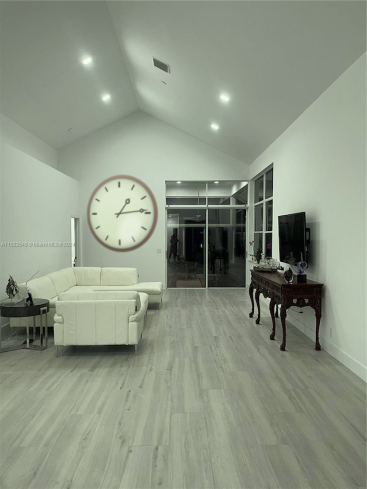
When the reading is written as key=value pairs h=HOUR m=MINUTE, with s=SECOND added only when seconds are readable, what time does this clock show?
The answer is h=1 m=14
